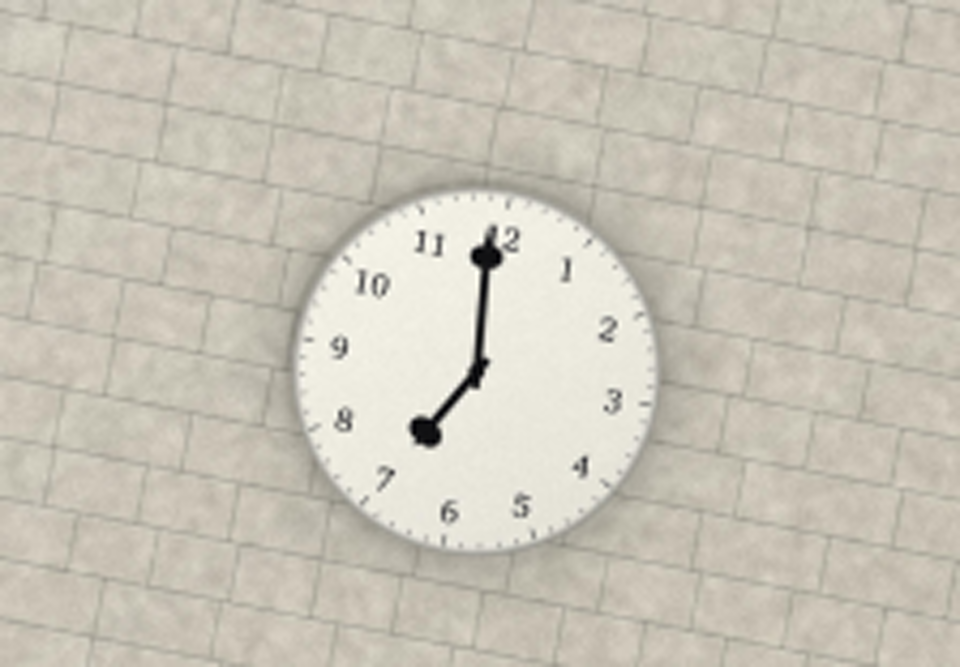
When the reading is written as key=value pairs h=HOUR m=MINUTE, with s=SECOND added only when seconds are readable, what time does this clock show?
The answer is h=6 m=59
